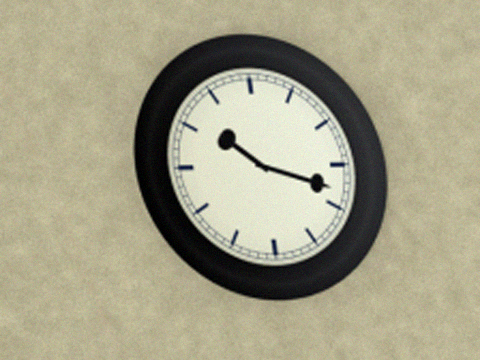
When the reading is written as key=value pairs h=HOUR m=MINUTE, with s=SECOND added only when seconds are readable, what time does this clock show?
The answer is h=10 m=18
